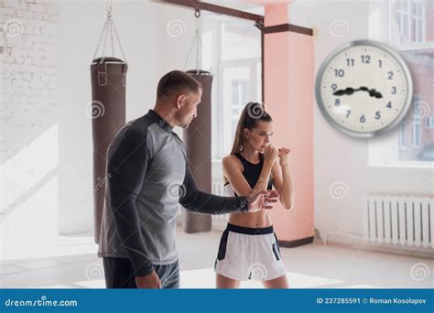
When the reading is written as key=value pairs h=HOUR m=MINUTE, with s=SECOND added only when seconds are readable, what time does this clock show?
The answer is h=3 m=43
